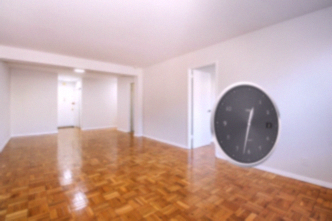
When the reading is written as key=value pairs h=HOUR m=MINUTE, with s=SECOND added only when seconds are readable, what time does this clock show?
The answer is h=12 m=32
